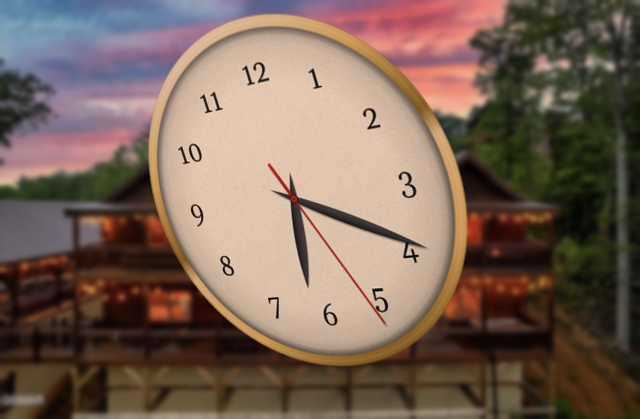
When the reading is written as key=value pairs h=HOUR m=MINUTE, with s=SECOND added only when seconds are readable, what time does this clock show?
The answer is h=6 m=19 s=26
